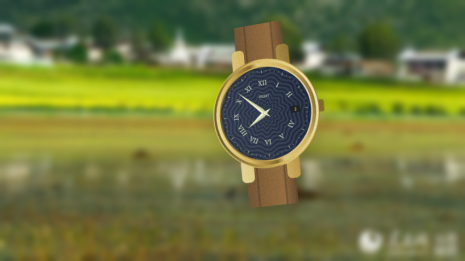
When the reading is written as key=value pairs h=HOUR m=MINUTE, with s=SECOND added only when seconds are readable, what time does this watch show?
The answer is h=7 m=52
